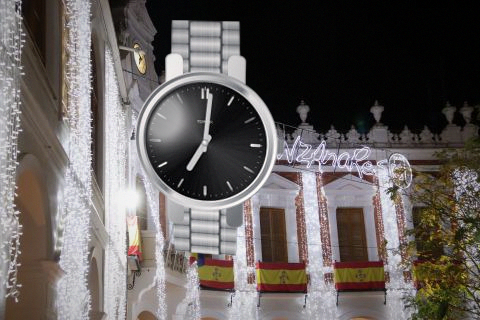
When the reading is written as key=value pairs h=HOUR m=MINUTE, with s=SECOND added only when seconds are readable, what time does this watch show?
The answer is h=7 m=1
